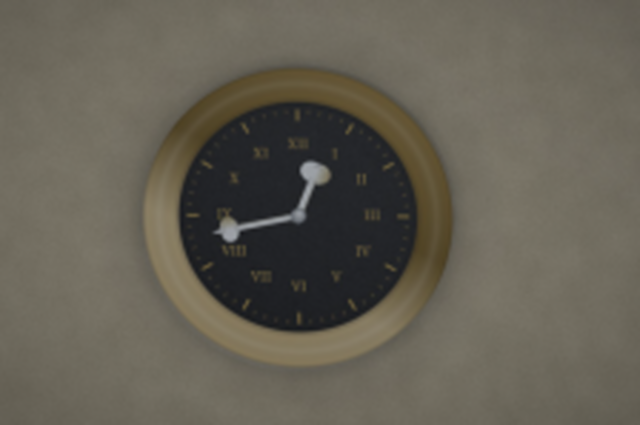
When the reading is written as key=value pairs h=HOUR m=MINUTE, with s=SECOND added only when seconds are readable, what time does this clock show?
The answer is h=12 m=43
